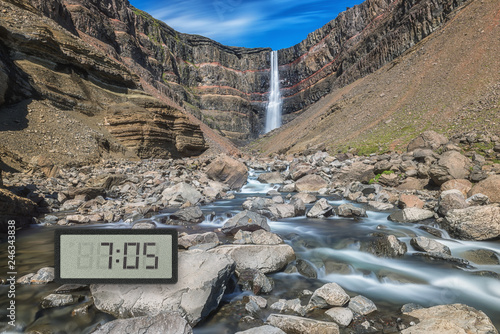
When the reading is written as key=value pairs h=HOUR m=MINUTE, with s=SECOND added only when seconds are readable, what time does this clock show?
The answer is h=7 m=5
